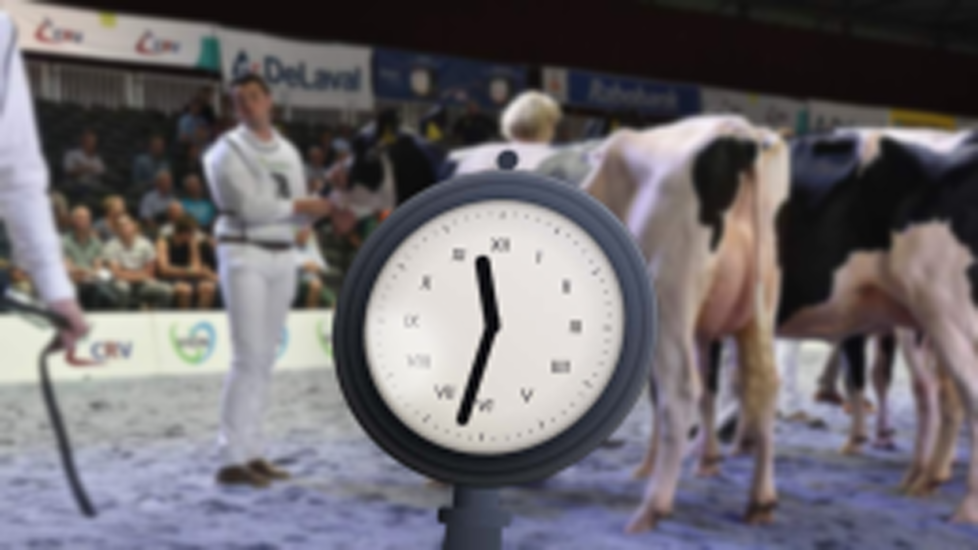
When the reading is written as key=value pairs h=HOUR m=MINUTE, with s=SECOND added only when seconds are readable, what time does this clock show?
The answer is h=11 m=32
